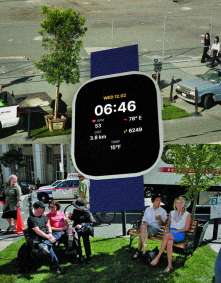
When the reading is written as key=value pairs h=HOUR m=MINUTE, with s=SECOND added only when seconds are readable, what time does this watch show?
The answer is h=6 m=46
